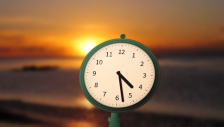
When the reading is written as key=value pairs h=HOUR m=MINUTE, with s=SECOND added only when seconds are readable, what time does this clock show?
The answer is h=4 m=28
